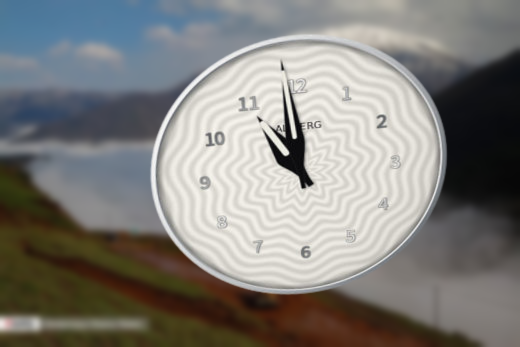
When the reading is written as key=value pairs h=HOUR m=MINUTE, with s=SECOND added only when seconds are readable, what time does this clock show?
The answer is h=10 m=59
